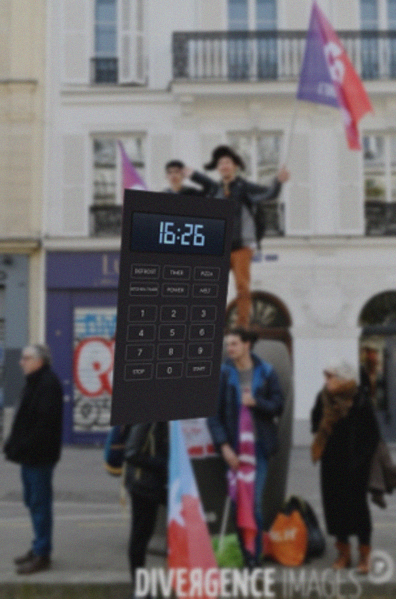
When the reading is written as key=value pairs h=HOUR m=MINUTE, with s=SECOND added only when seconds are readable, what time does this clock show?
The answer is h=16 m=26
